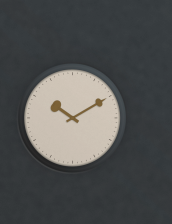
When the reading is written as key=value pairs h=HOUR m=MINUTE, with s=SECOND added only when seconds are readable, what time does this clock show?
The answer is h=10 m=10
